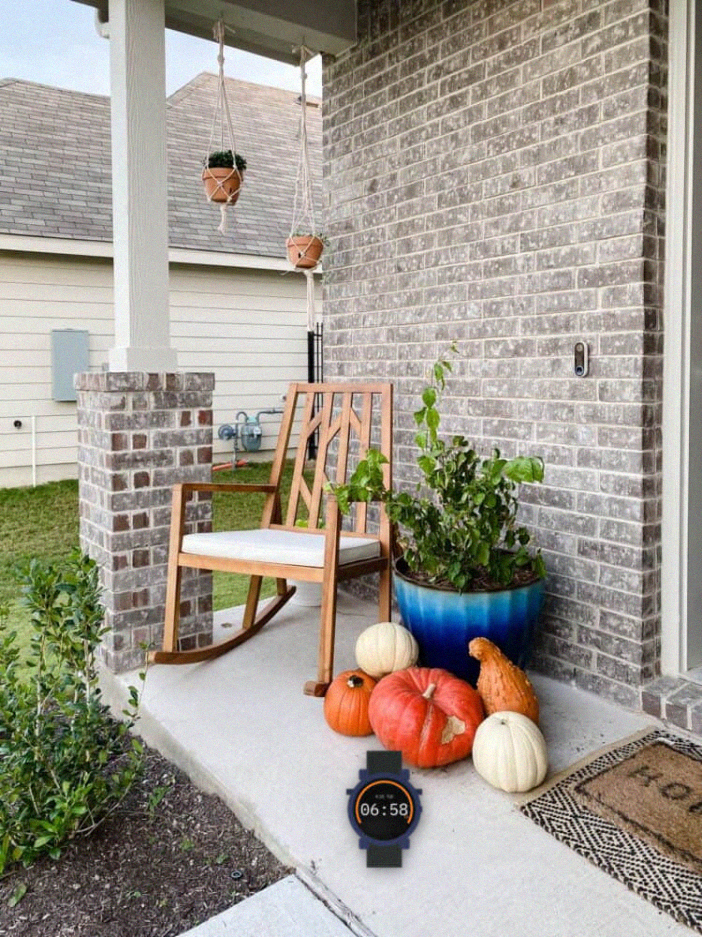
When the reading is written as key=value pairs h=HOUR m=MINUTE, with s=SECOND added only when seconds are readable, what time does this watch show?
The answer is h=6 m=58
